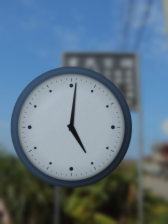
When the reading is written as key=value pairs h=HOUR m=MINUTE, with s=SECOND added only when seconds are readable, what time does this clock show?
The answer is h=5 m=1
